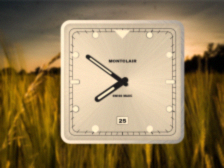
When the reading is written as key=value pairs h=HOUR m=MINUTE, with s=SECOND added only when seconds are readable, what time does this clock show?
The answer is h=7 m=51
